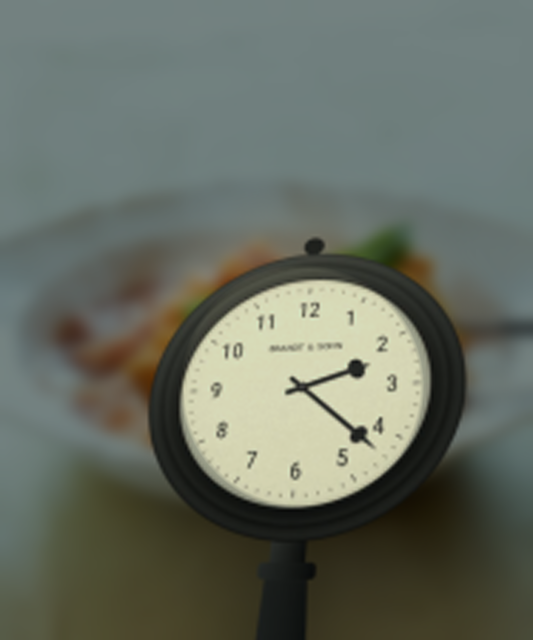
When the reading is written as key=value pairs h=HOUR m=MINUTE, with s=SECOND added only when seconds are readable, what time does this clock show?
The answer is h=2 m=22
